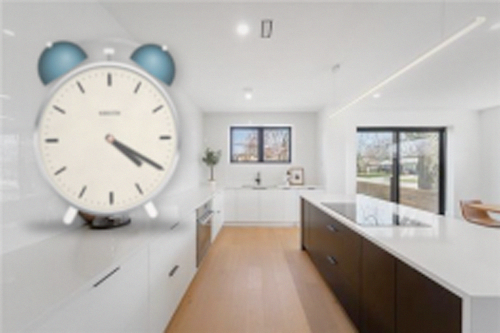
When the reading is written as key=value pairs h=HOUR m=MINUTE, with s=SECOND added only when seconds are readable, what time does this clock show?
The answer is h=4 m=20
